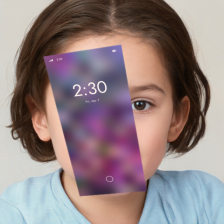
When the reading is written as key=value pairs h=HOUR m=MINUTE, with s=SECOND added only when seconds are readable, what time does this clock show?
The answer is h=2 m=30
